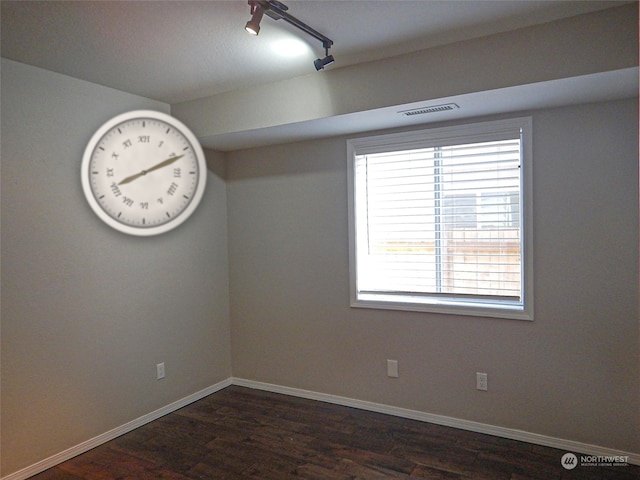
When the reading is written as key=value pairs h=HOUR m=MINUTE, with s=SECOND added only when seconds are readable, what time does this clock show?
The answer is h=8 m=11
